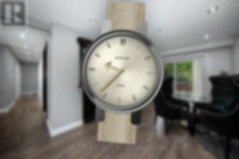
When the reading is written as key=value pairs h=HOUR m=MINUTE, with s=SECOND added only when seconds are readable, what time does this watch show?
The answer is h=9 m=37
